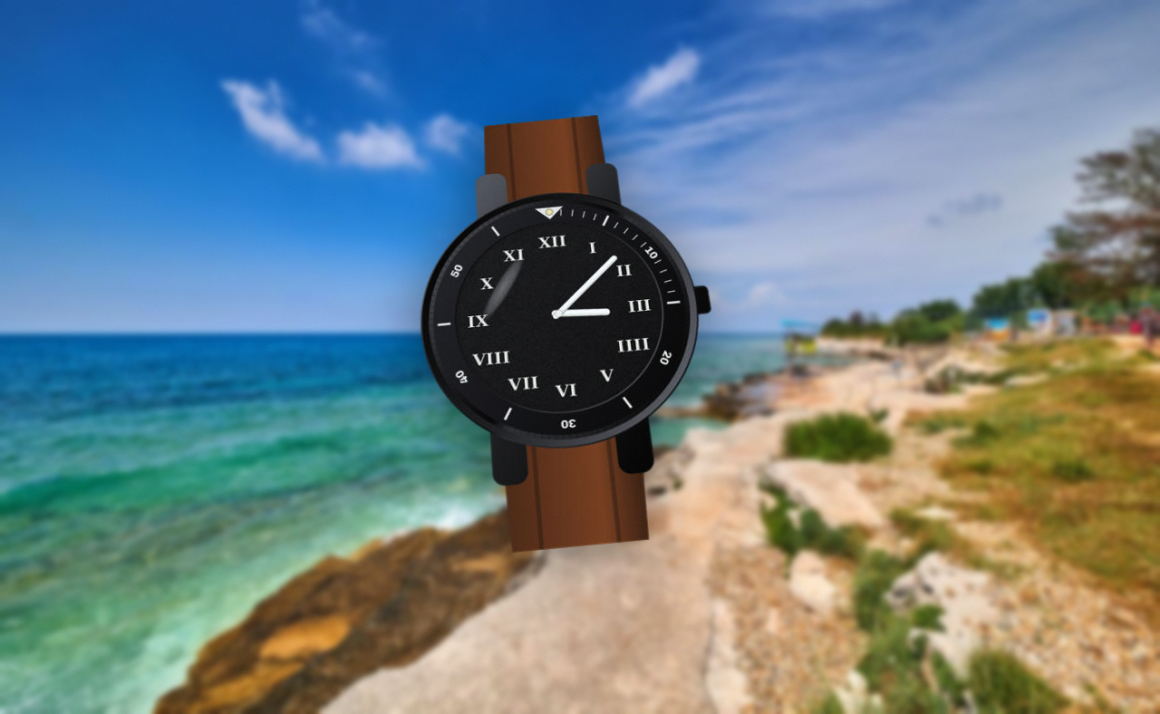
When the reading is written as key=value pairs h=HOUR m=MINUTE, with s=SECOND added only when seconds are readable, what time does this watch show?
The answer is h=3 m=8
